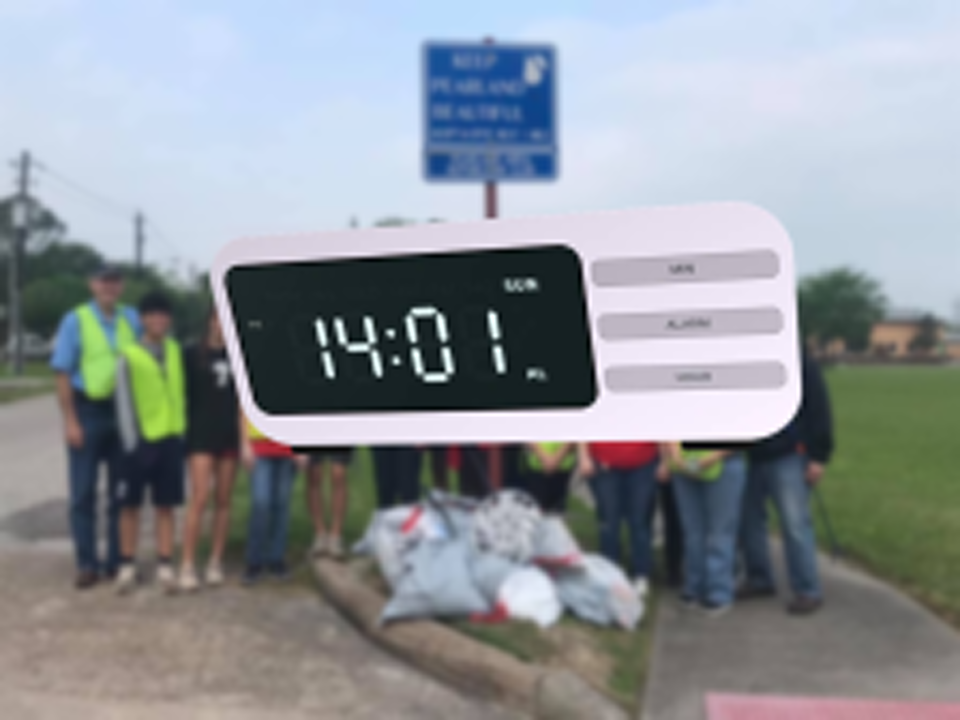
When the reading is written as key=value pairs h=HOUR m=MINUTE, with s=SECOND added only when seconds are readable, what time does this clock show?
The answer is h=14 m=1
